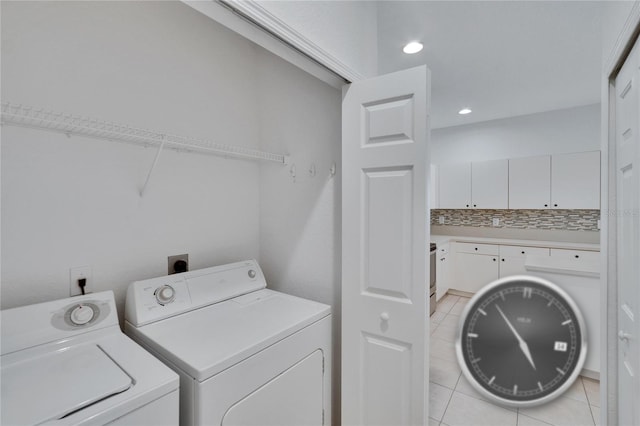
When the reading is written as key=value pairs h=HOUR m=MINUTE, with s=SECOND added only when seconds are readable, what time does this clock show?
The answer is h=4 m=53
